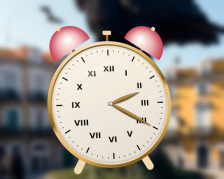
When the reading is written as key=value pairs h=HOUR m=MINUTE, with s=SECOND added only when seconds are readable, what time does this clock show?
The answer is h=2 m=20
